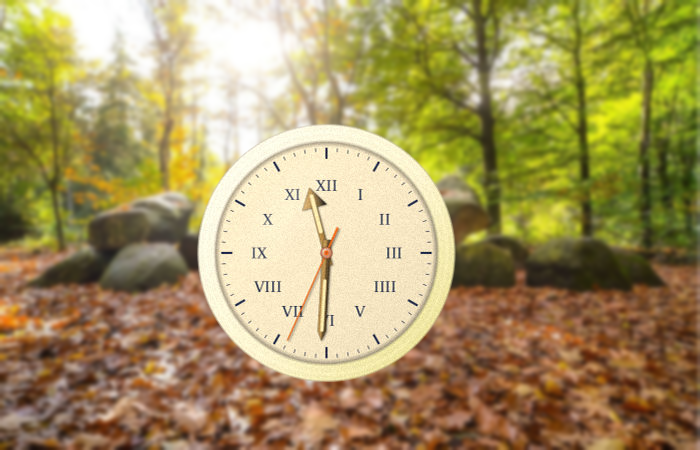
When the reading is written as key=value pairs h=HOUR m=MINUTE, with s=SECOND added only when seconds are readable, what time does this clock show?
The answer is h=11 m=30 s=34
